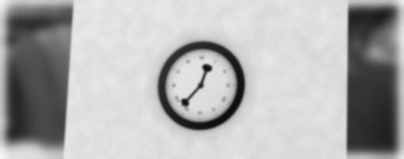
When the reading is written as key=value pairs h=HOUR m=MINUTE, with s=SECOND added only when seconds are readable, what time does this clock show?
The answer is h=12 m=37
